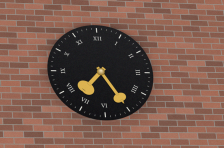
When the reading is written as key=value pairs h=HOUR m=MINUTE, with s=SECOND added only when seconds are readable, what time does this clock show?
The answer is h=7 m=25
